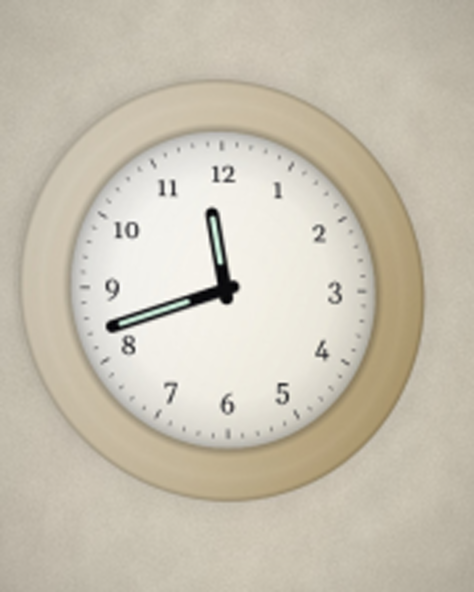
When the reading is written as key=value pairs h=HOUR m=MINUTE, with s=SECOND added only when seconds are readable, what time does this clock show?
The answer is h=11 m=42
